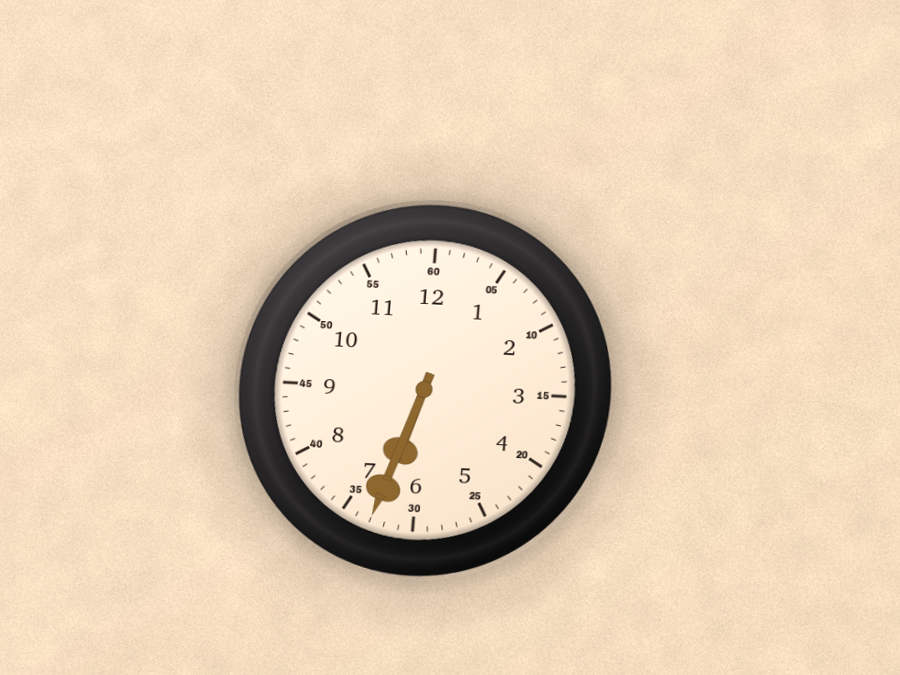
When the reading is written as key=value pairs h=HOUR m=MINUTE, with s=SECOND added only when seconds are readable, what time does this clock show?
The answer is h=6 m=33
